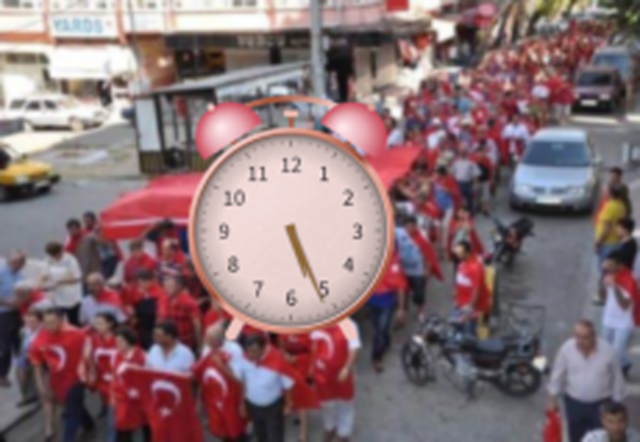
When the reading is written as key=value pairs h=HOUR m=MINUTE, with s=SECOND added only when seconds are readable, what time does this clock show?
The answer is h=5 m=26
